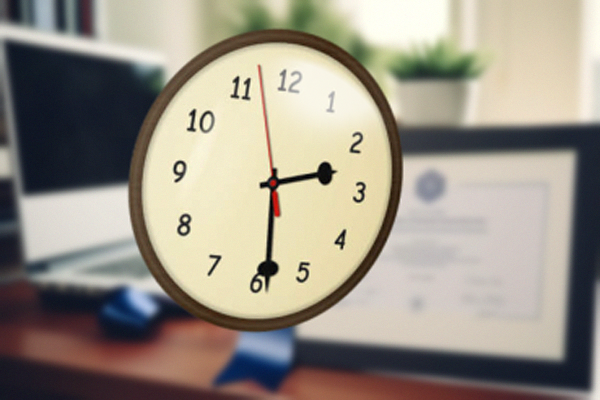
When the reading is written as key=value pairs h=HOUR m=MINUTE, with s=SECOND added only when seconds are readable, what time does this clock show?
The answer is h=2 m=28 s=57
